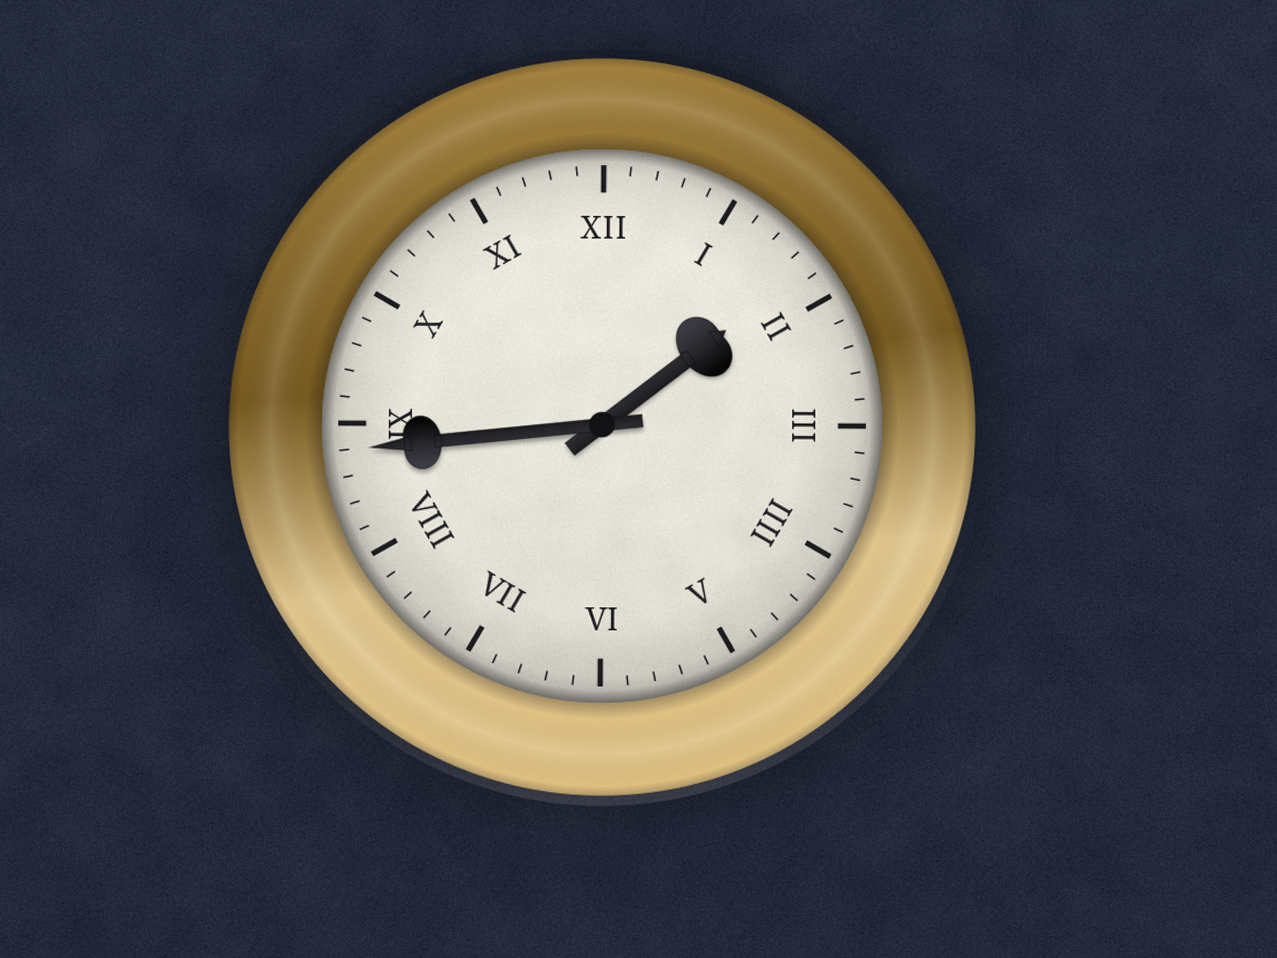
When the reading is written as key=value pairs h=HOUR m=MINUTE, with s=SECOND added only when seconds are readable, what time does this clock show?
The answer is h=1 m=44
